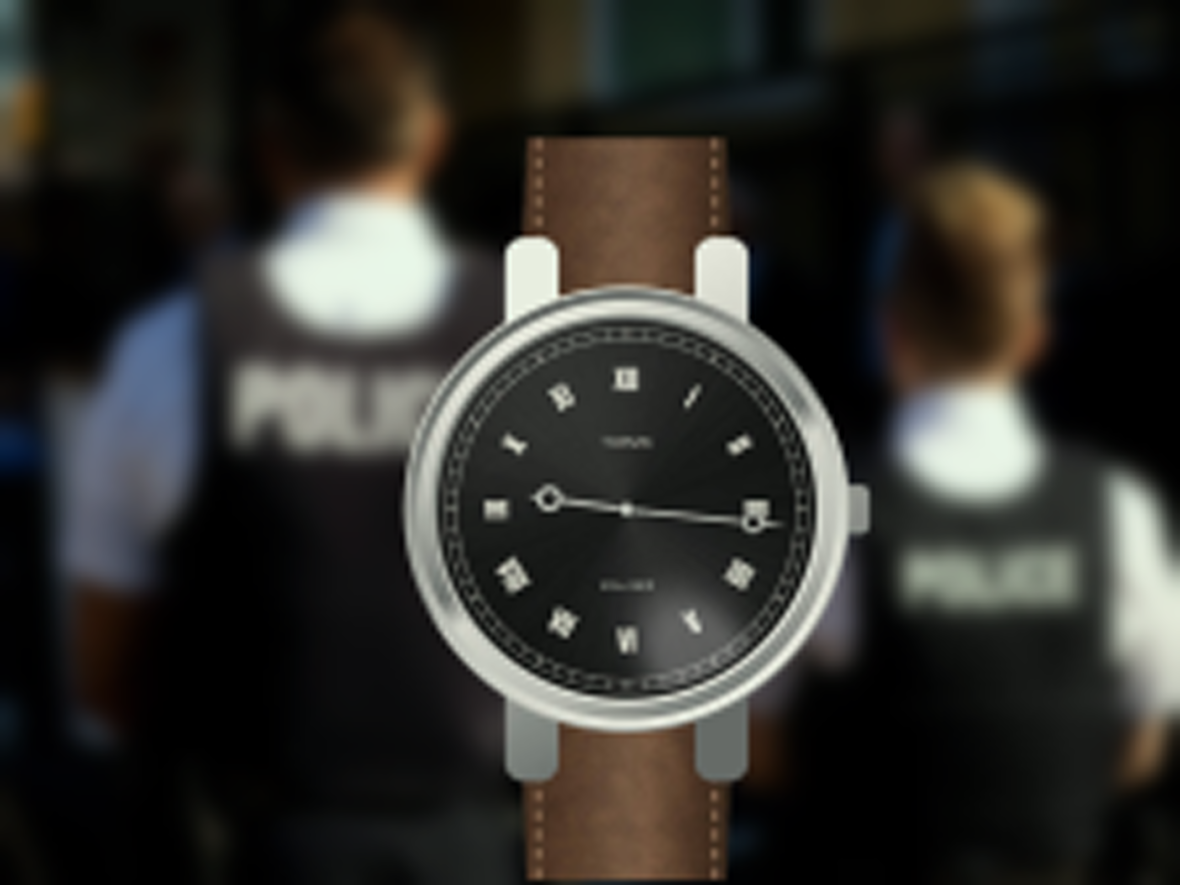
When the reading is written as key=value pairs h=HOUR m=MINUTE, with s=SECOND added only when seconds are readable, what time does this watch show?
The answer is h=9 m=16
